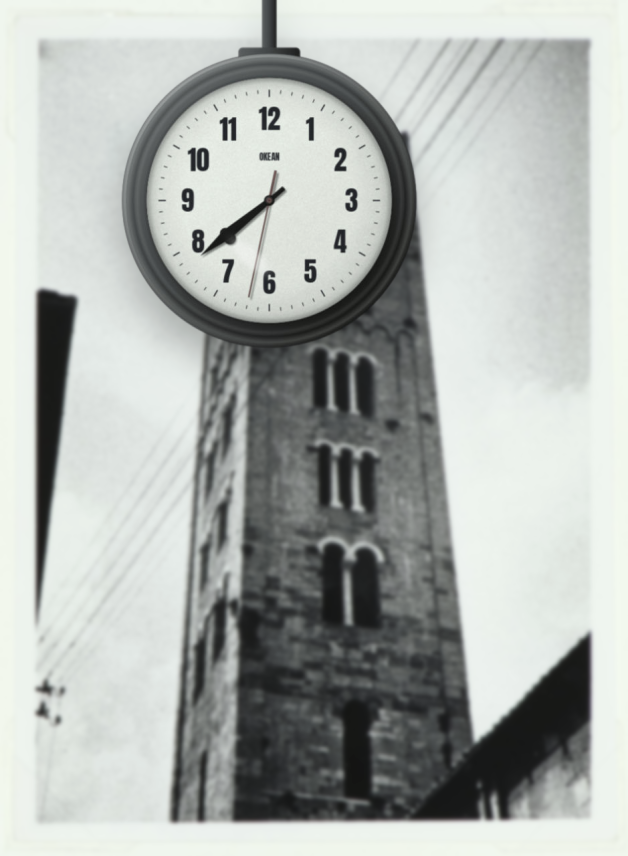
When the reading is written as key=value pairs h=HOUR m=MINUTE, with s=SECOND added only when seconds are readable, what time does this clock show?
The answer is h=7 m=38 s=32
